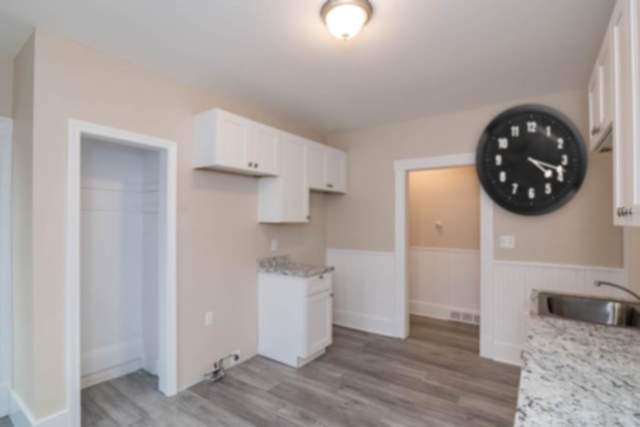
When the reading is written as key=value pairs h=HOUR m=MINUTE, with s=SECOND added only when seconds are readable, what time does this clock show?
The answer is h=4 m=18
